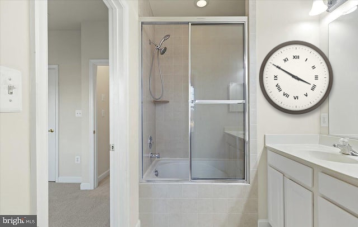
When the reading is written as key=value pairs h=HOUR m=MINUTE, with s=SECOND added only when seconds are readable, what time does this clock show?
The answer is h=3 m=50
